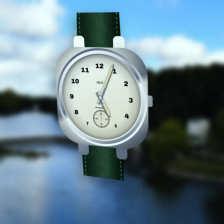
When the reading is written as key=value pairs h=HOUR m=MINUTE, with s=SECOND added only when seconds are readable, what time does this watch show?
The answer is h=5 m=4
